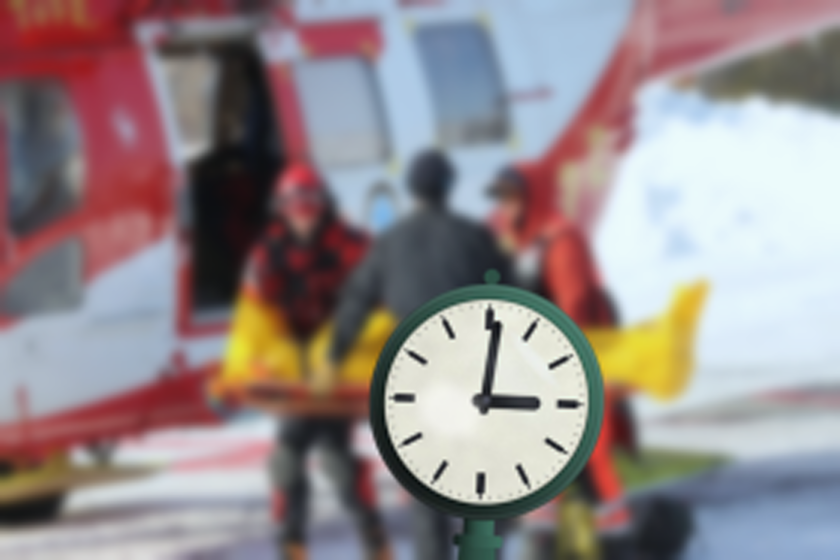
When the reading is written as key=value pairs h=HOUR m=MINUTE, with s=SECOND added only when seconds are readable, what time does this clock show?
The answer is h=3 m=1
